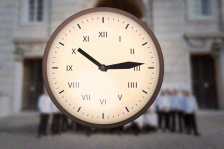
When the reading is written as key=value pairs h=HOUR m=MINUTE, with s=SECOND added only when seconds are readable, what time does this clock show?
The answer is h=10 m=14
